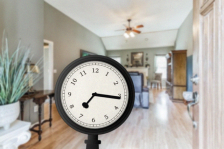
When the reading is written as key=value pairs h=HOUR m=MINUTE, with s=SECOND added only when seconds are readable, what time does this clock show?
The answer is h=7 m=16
